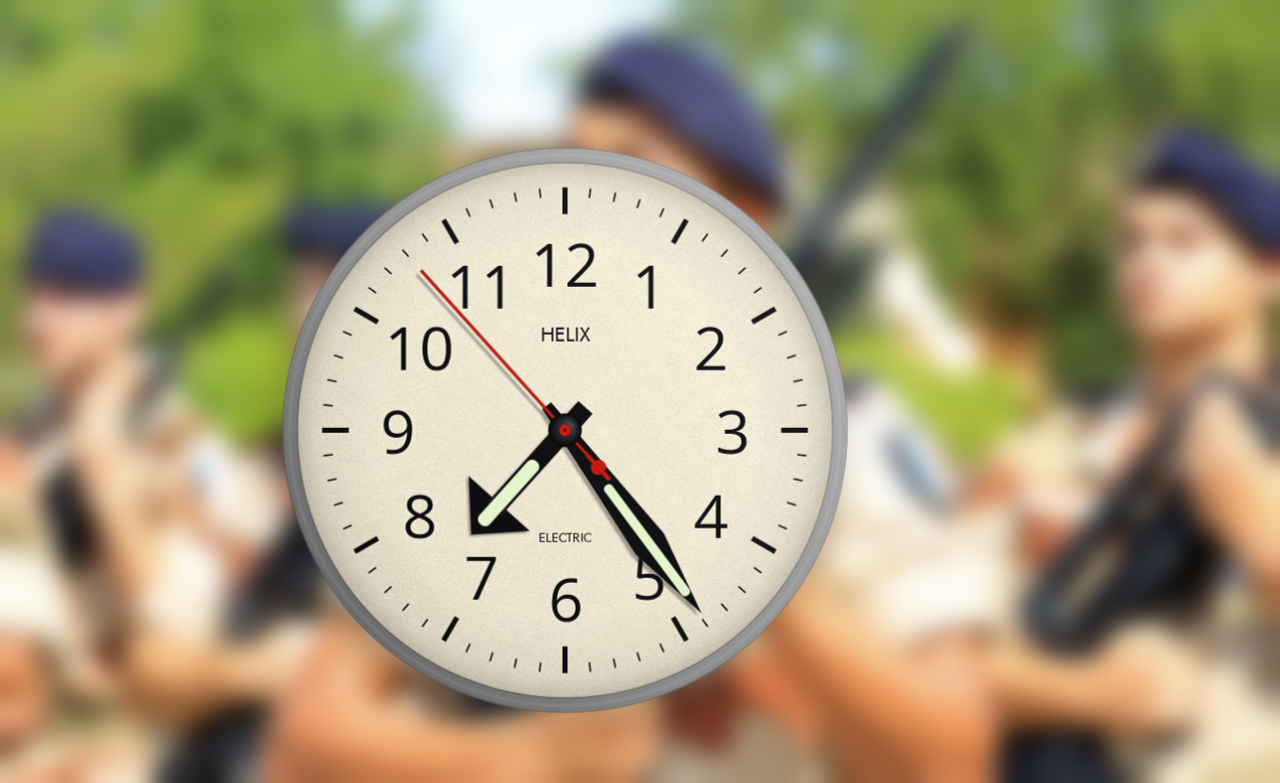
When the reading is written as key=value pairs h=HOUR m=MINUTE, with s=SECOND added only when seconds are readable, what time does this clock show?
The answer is h=7 m=23 s=53
